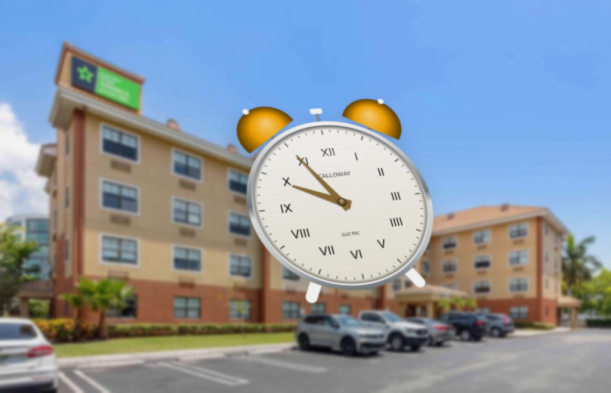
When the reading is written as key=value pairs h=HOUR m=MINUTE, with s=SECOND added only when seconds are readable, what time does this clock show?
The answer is h=9 m=55
